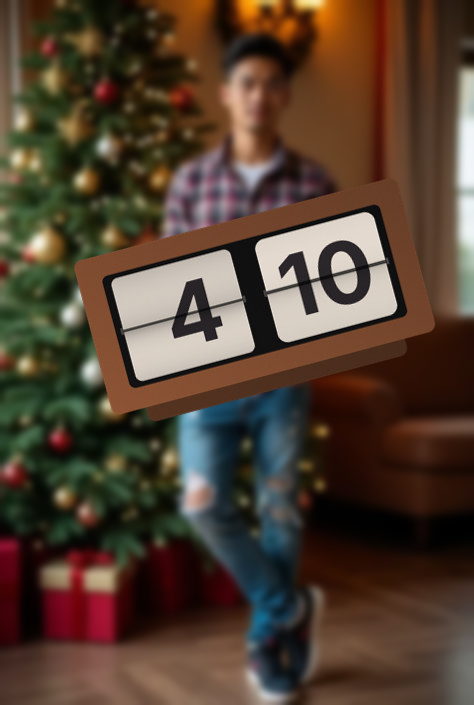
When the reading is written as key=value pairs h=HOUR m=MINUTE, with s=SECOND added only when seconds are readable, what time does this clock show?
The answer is h=4 m=10
